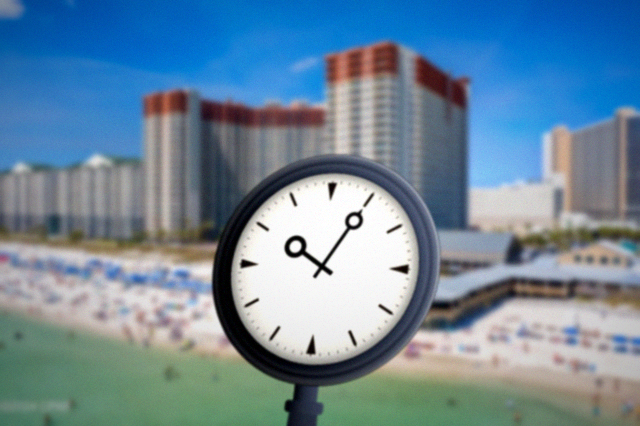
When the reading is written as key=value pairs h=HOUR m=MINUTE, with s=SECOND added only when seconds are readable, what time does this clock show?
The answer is h=10 m=5
